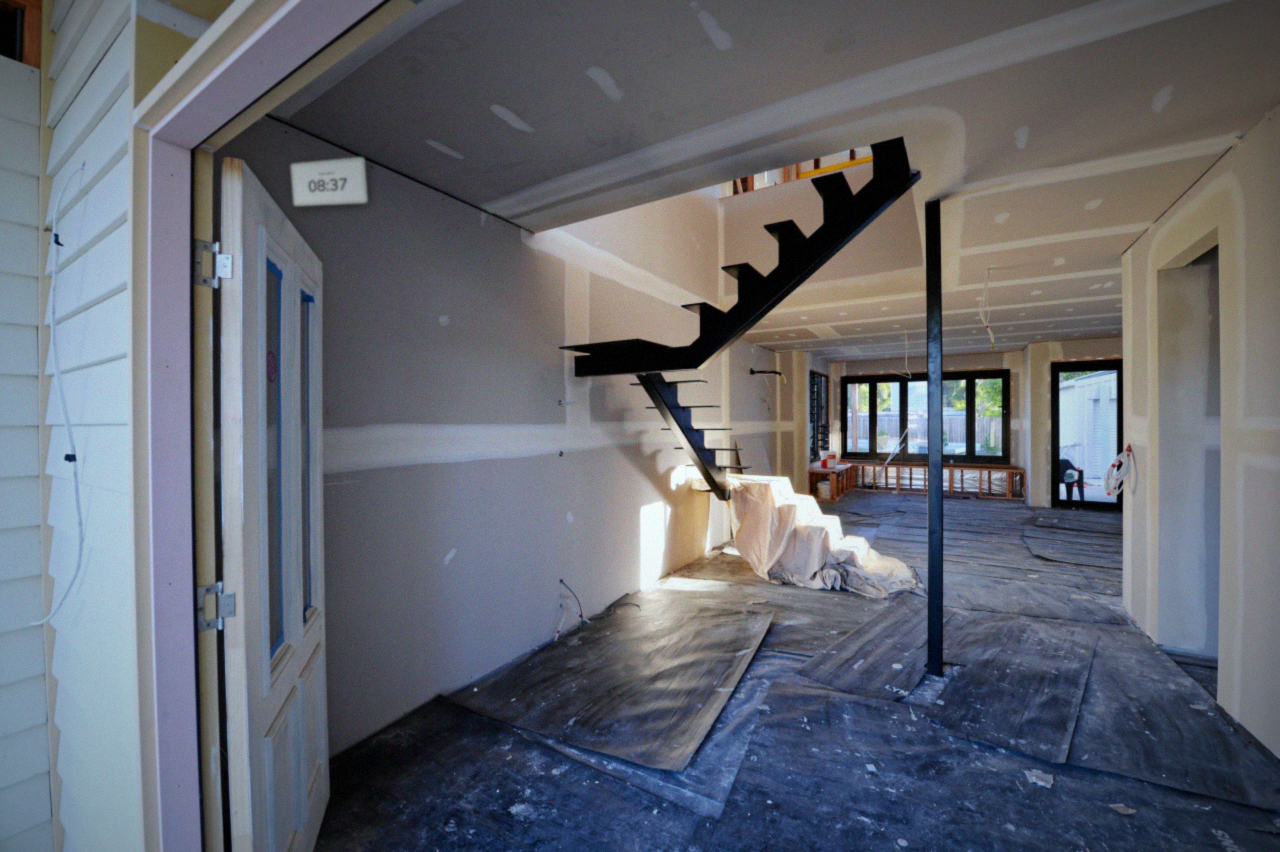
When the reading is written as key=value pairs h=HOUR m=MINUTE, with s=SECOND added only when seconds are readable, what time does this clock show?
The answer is h=8 m=37
